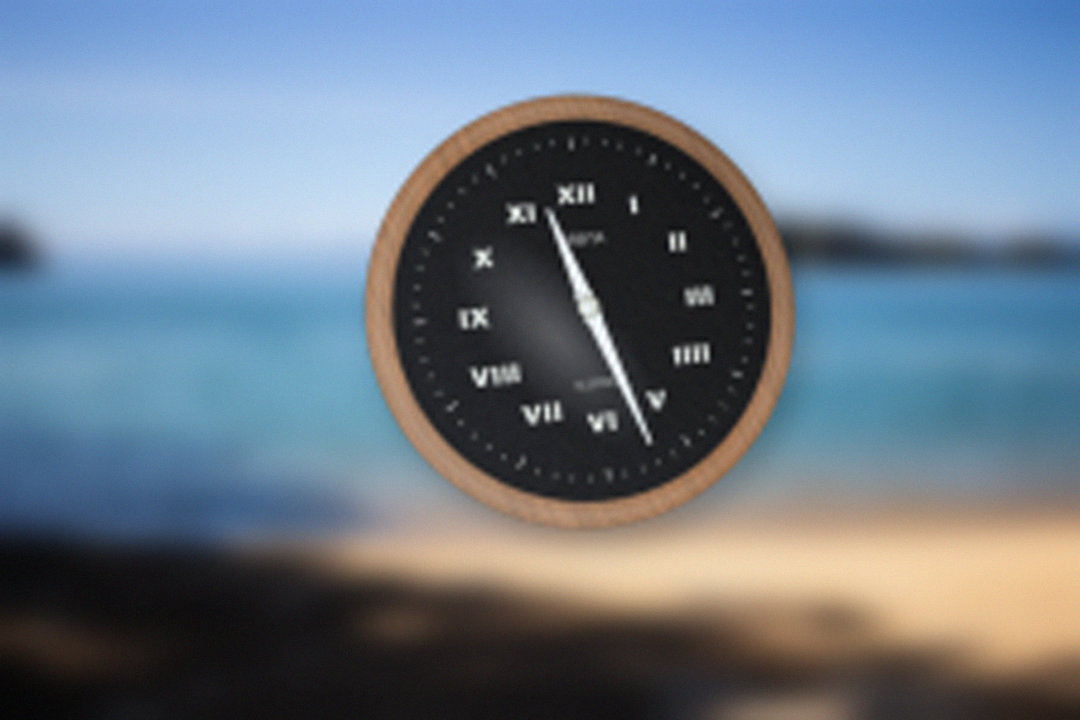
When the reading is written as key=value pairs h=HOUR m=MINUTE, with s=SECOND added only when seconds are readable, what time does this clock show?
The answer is h=11 m=27
